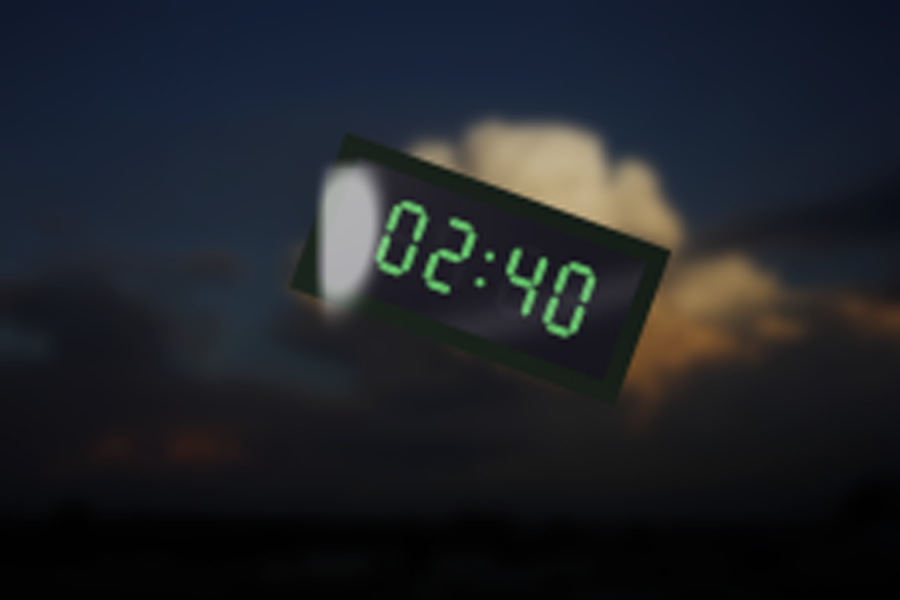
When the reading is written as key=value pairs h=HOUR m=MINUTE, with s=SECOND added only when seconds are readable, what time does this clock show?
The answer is h=2 m=40
